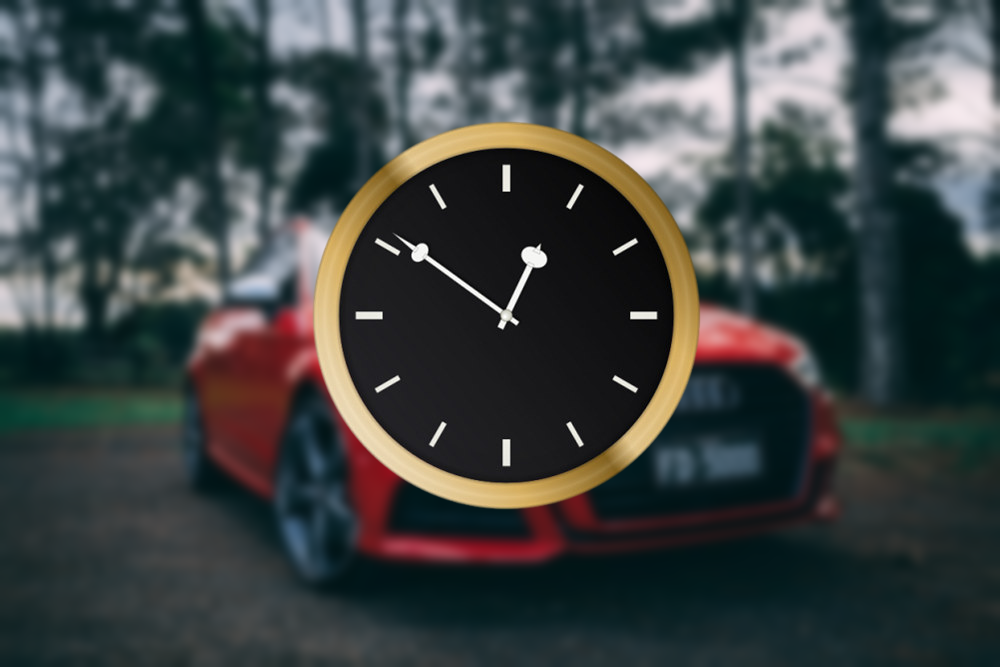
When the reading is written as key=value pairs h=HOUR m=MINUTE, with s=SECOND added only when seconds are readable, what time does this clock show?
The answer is h=12 m=51
